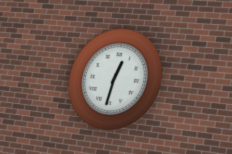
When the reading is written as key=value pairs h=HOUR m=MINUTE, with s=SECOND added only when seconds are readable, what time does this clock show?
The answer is h=12 m=31
